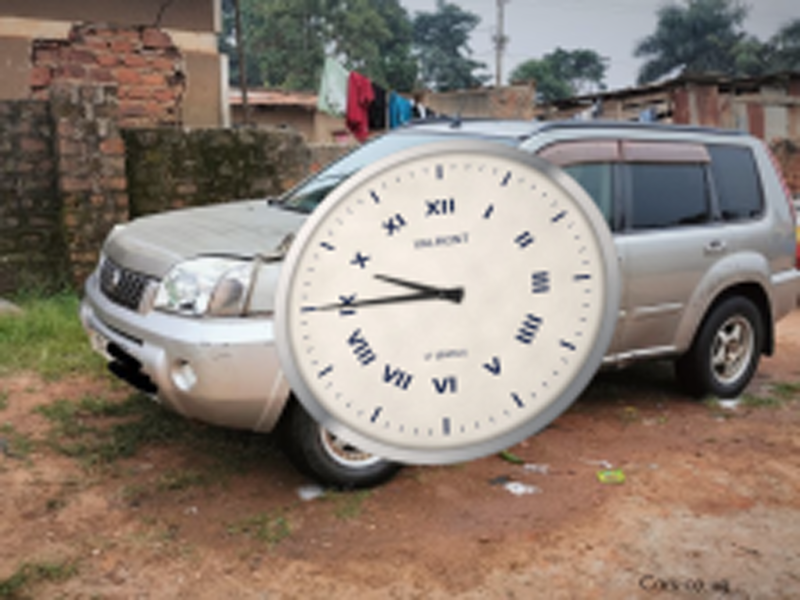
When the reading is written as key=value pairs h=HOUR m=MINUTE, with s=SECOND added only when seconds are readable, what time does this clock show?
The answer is h=9 m=45
